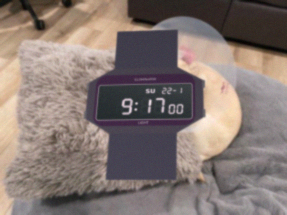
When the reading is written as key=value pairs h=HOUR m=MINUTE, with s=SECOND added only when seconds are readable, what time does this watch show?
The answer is h=9 m=17 s=0
